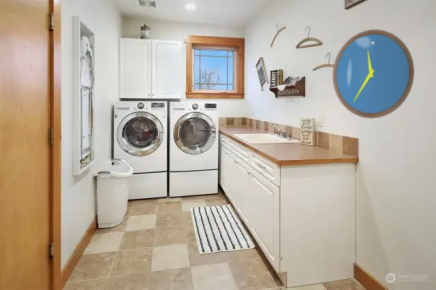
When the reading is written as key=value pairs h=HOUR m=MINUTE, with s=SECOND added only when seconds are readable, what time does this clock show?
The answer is h=11 m=35
